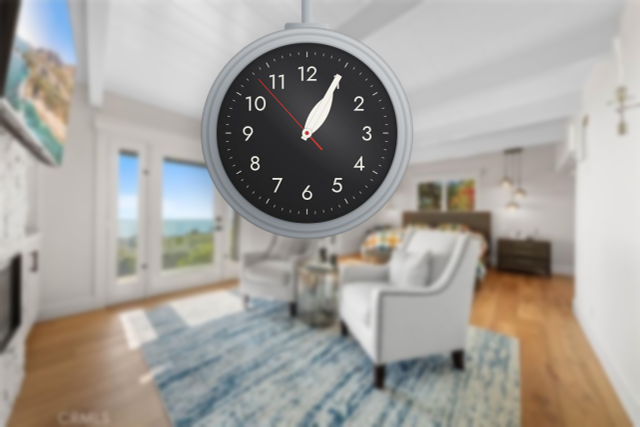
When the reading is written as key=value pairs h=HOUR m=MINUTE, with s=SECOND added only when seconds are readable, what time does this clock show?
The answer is h=1 m=4 s=53
